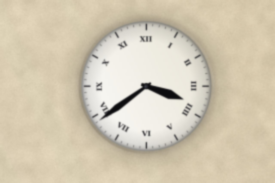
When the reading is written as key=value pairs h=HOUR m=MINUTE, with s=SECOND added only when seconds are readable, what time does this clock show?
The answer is h=3 m=39
